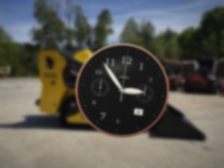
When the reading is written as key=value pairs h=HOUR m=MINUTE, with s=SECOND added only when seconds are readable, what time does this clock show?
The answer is h=2 m=53
